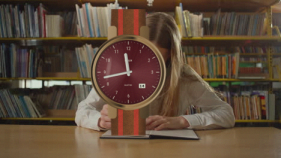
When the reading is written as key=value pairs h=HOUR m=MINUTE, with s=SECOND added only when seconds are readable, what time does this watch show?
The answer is h=11 m=43
